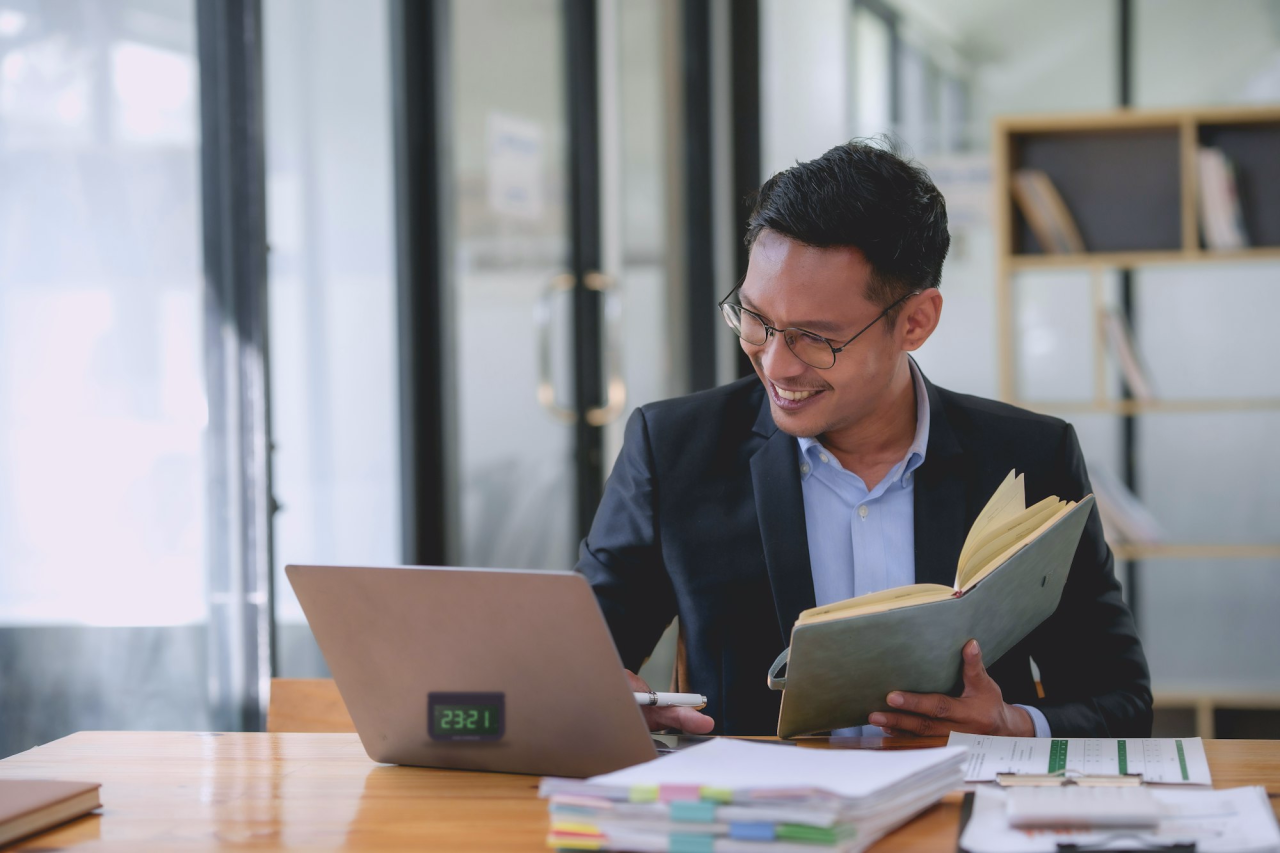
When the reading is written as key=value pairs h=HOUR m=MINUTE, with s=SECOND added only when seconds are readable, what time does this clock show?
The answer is h=23 m=21
